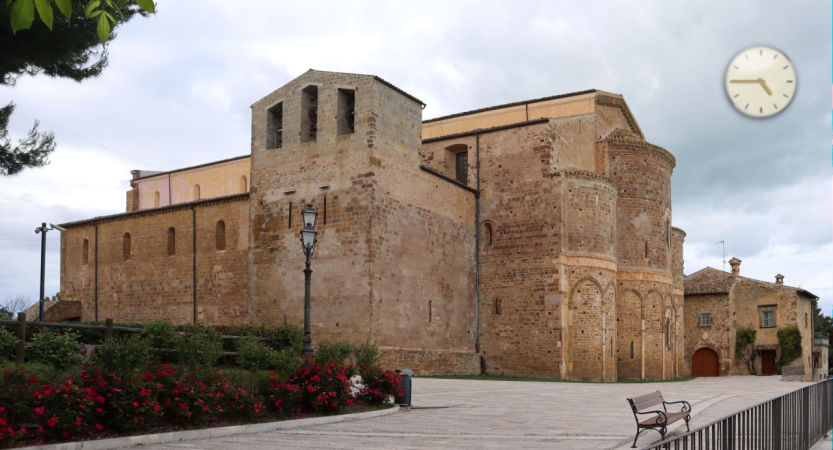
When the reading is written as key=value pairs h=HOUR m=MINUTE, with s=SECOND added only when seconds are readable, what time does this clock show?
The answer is h=4 m=45
